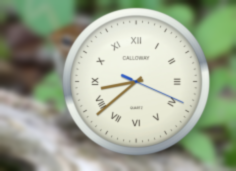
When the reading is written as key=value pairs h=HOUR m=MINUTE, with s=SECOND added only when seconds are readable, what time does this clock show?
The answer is h=8 m=38 s=19
